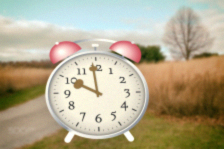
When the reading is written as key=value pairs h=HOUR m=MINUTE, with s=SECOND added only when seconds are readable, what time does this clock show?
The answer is h=9 m=59
